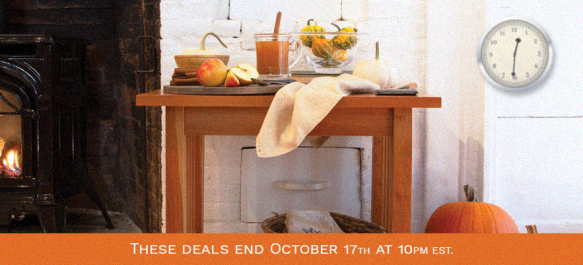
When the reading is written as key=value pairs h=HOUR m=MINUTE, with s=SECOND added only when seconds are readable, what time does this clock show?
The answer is h=12 m=31
